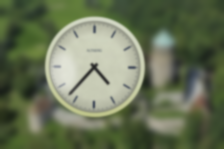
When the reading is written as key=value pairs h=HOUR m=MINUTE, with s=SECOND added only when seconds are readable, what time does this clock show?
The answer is h=4 m=37
